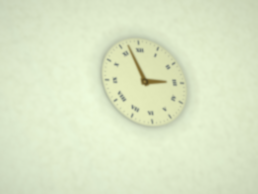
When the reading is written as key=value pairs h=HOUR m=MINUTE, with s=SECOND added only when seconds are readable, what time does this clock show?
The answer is h=2 m=57
